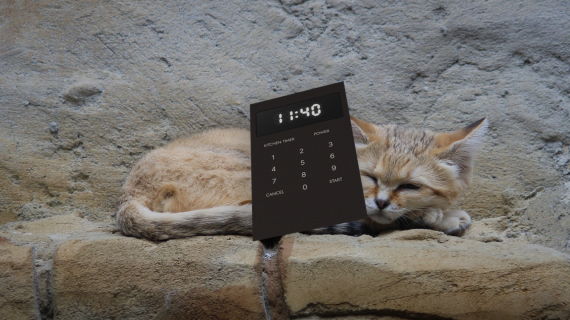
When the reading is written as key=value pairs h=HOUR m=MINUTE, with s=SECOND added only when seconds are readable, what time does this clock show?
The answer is h=11 m=40
